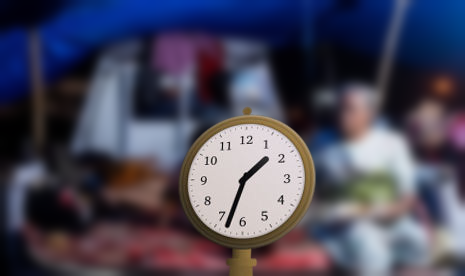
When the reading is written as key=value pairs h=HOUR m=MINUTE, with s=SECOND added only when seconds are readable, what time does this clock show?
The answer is h=1 m=33
